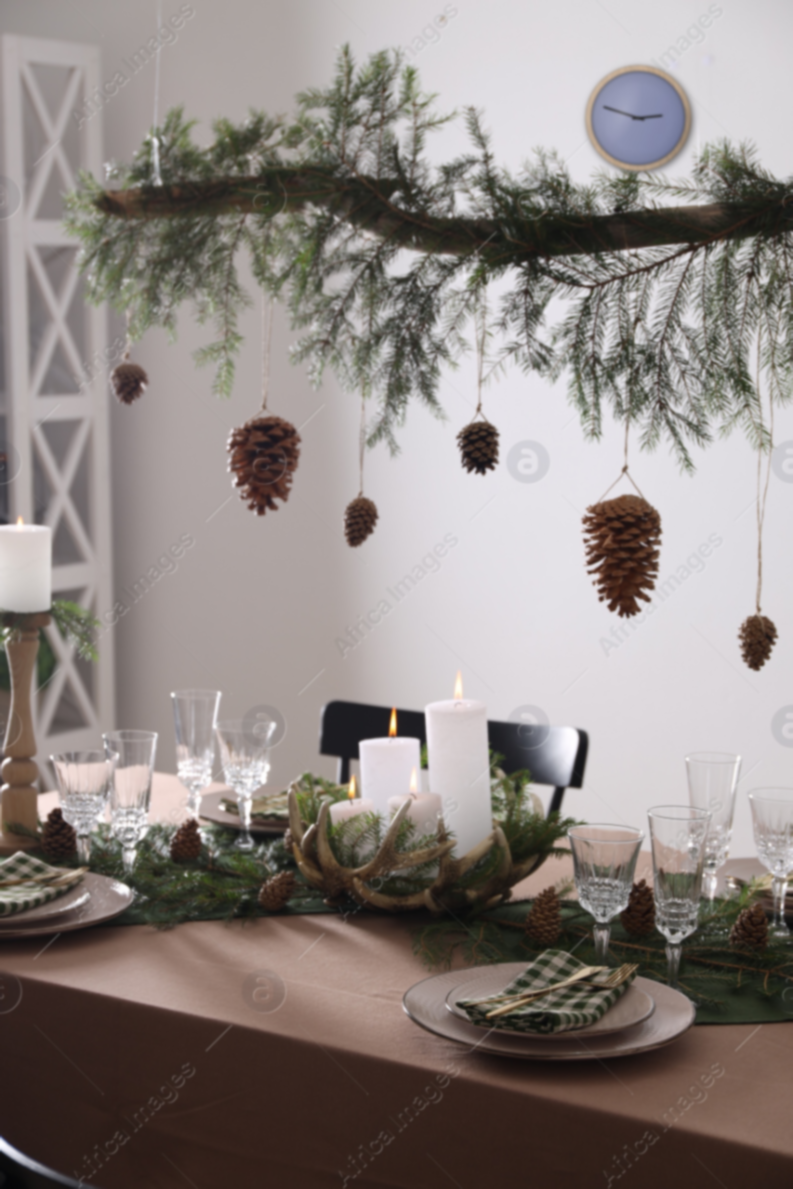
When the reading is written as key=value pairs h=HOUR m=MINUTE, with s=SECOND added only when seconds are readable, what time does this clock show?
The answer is h=2 m=48
